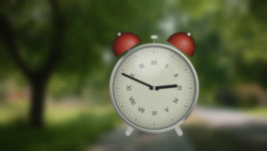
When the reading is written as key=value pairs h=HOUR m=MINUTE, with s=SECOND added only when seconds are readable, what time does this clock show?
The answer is h=2 m=49
